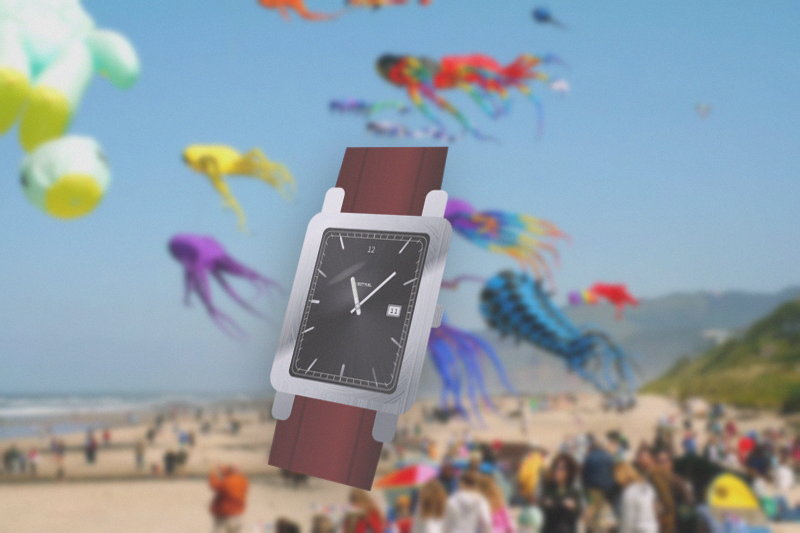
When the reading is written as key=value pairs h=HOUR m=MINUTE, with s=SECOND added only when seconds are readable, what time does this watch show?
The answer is h=11 m=7
